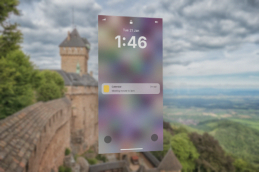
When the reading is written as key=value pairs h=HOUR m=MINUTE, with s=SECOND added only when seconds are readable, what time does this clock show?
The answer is h=1 m=46
